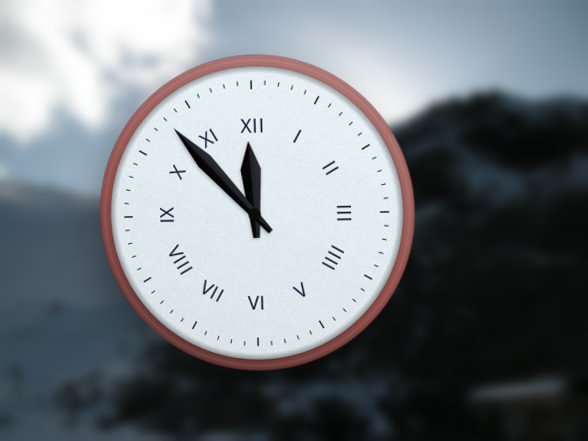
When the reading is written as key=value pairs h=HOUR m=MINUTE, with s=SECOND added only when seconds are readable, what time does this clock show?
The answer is h=11 m=53
